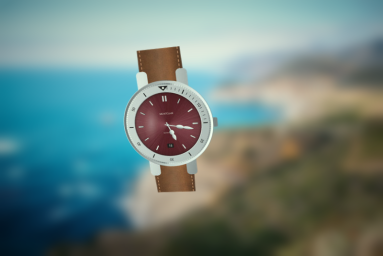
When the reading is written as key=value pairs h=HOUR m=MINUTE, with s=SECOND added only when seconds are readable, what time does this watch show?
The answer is h=5 m=17
